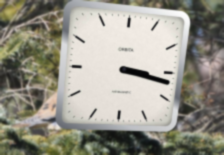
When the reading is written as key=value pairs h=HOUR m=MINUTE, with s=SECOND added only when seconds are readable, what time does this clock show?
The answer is h=3 m=17
